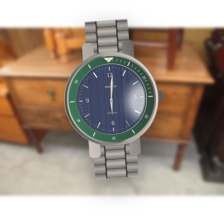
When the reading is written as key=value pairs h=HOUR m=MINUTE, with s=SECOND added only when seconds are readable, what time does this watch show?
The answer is h=6 m=1
